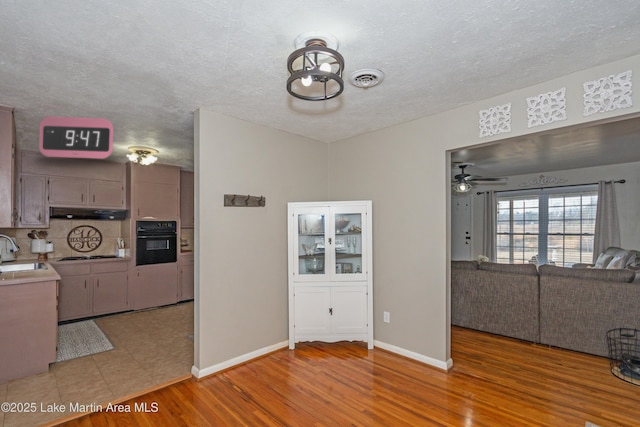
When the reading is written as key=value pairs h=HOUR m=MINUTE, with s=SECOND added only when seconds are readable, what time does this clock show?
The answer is h=9 m=47
